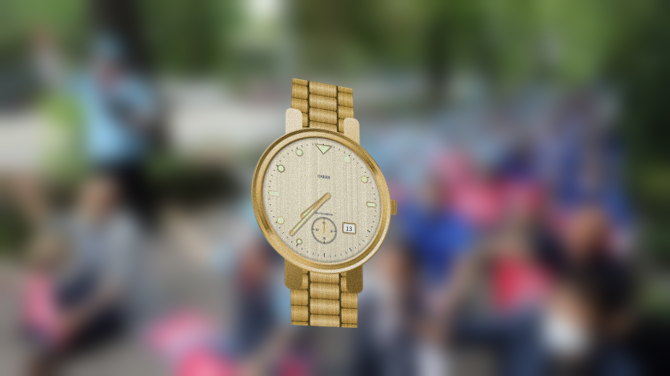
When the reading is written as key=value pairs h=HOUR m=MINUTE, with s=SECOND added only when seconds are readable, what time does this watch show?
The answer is h=7 m=37
